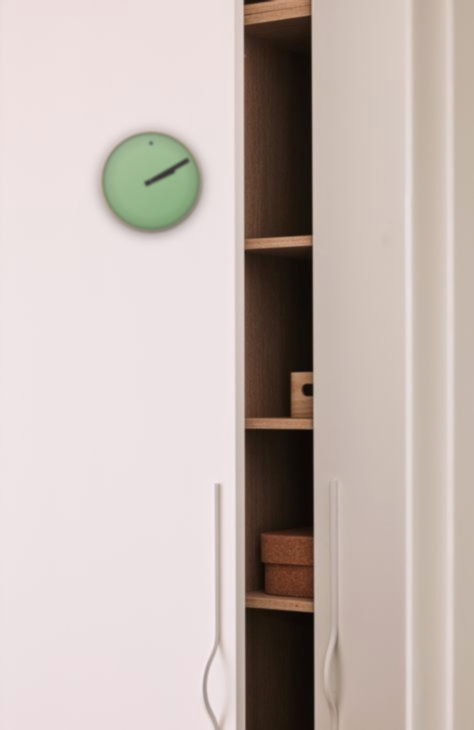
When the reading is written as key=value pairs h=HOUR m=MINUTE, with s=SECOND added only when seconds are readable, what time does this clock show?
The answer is h=2 m=10
